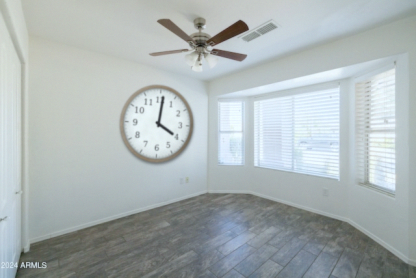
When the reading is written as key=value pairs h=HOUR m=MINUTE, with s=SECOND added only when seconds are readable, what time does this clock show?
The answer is h=4 m=1
